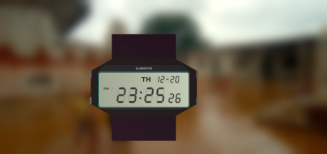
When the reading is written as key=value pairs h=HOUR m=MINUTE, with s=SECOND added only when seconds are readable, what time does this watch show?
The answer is h=23 m=25 s=26
